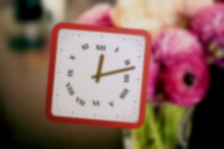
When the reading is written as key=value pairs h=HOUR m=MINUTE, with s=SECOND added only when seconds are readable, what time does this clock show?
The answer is h=12 m=12
